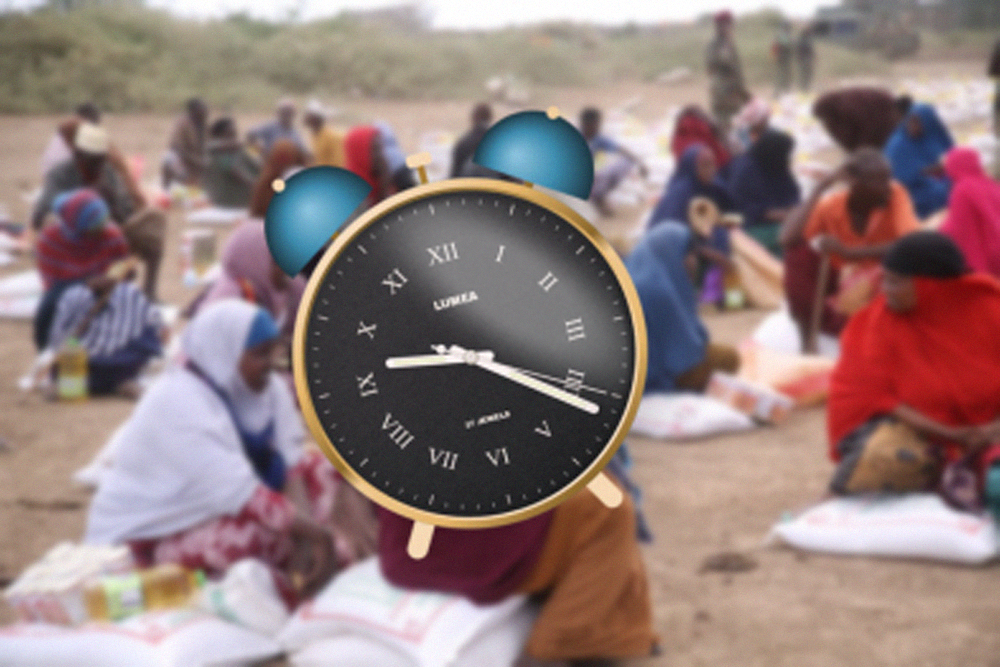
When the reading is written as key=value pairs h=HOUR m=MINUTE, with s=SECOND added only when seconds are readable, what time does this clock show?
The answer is h=9 m=21 s=20
